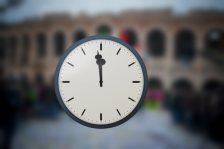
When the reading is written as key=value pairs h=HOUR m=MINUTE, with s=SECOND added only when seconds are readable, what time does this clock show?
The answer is h=11 m=59
